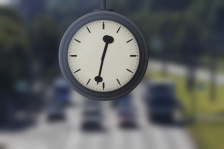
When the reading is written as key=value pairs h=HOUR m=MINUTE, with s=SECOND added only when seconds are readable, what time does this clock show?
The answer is h=12 m=32
